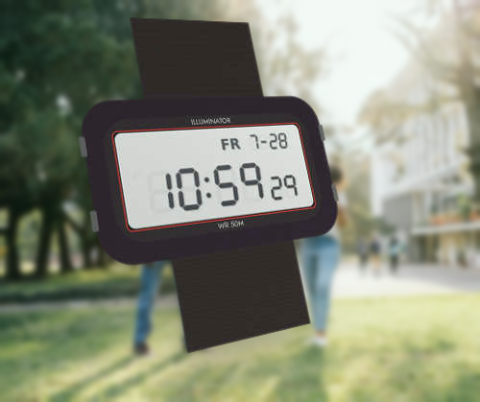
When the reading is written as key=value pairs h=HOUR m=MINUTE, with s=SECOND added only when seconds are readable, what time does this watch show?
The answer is h=10 m=59 s=29
